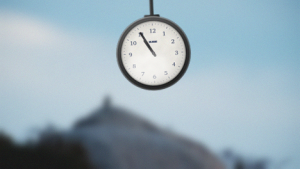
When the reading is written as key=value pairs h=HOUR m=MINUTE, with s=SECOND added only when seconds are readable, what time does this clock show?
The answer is h=10 m=55
